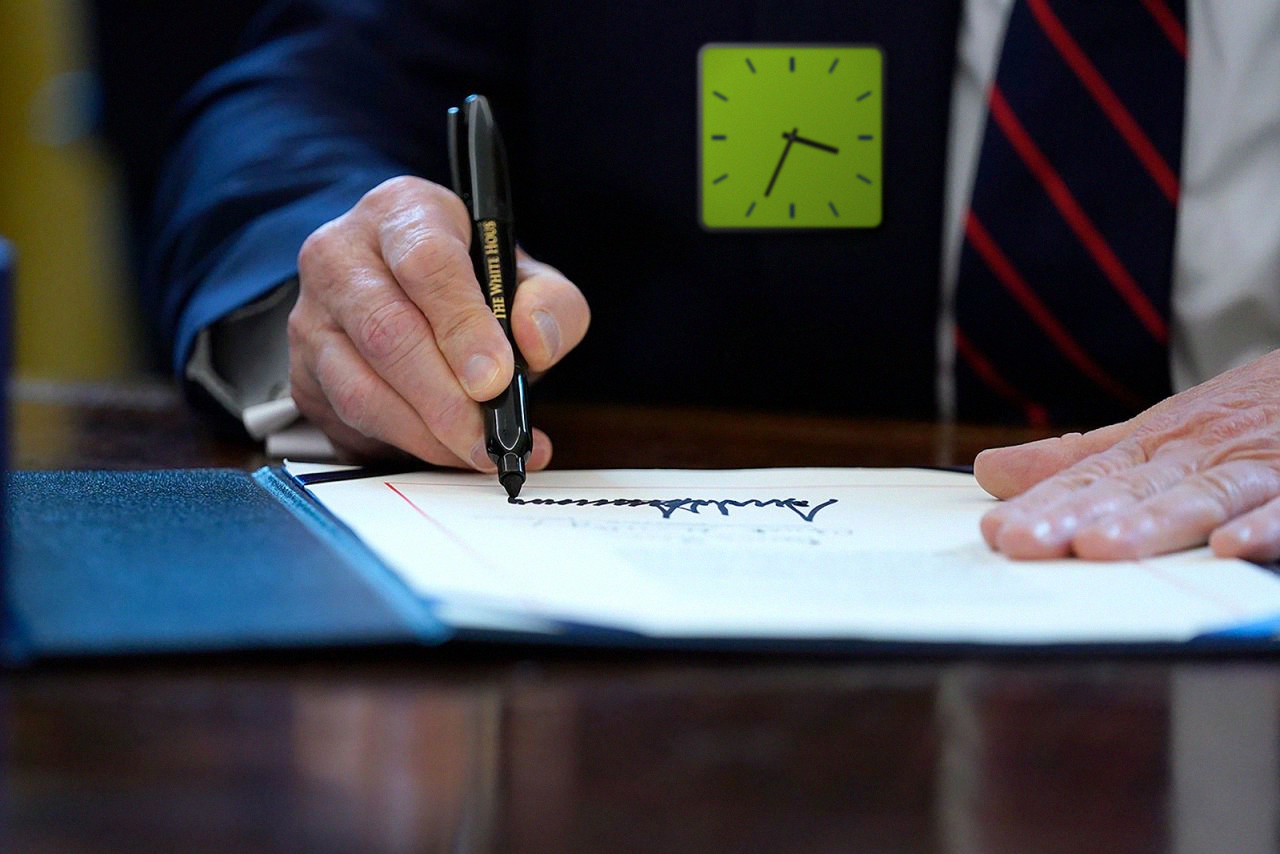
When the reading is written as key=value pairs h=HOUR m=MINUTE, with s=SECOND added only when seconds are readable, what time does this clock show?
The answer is h=3 m=34
